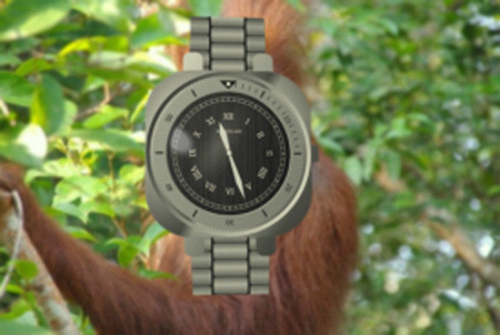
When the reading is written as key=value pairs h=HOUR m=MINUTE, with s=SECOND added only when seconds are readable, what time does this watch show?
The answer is h=11 m=27
